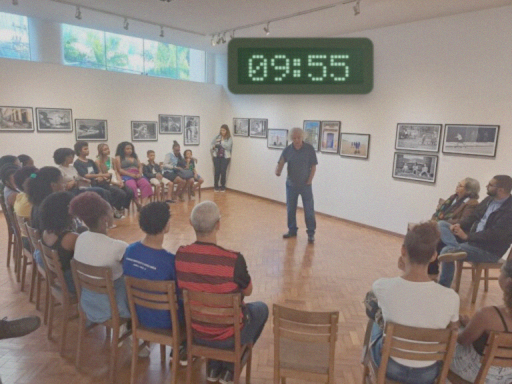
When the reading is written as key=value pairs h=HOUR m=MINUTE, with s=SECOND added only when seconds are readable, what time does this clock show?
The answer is h=9 m=55
